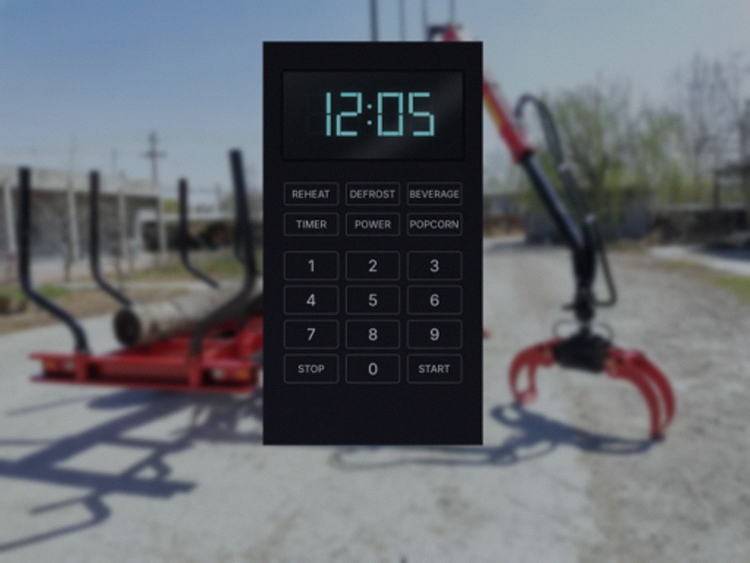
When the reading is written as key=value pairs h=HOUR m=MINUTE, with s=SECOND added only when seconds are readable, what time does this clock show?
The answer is h=12 m=5
